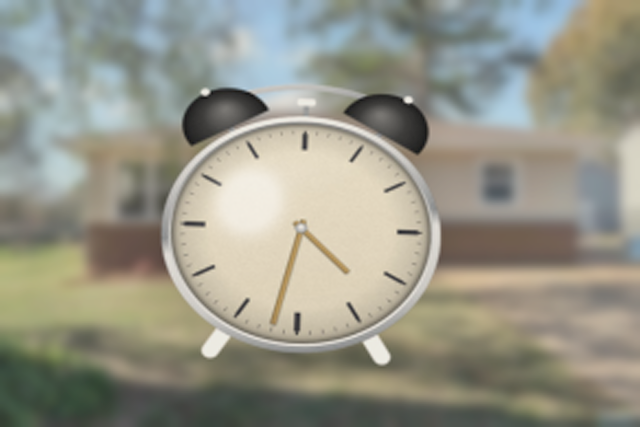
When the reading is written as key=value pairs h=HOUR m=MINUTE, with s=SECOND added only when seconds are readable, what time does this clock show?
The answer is h=4 m=32
